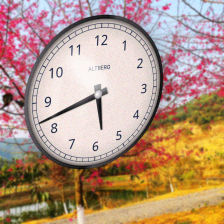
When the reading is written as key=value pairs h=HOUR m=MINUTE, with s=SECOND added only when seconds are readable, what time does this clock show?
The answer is h=5 m=42
